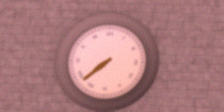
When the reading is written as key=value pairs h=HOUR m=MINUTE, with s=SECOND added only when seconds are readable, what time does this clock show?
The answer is h=7 m=38
